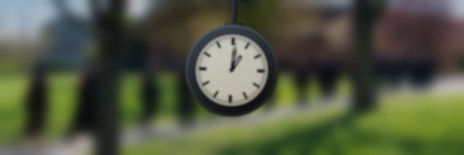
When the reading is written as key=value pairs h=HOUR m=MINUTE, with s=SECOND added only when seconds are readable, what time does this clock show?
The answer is h=1 m=1
